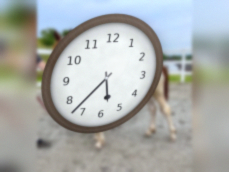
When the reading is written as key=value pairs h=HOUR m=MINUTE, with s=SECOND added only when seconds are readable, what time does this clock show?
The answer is h=5 m=37
